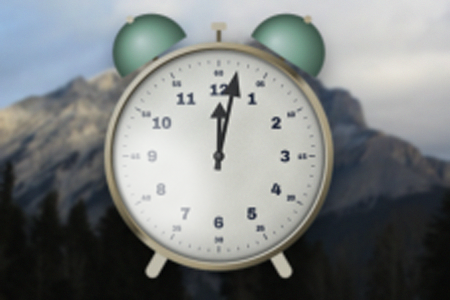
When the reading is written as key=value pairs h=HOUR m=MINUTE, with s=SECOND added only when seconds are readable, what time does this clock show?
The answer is h=12 m=2
